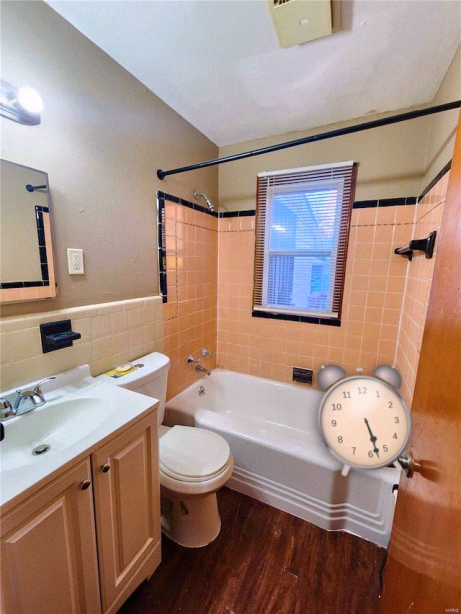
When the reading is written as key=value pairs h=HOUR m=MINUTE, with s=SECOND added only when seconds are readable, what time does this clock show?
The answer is h=5 m=28
